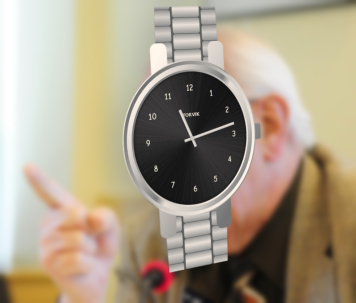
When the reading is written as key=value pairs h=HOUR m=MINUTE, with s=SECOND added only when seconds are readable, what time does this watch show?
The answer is h=11 m=13
